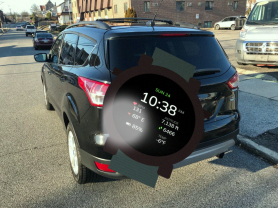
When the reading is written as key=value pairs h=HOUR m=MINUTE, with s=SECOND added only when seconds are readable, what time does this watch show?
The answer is h=10 m=38
